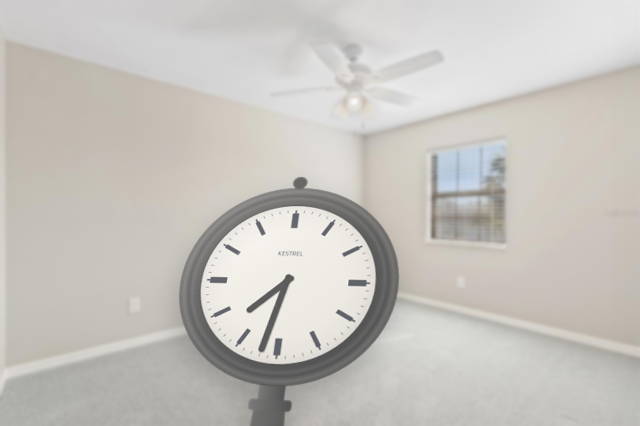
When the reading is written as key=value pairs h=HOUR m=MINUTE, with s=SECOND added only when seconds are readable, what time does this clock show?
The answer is h=7 m=32
